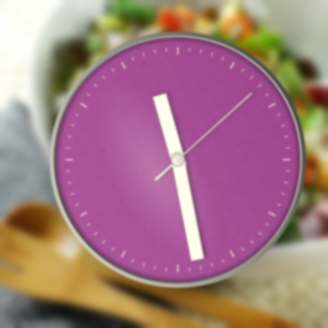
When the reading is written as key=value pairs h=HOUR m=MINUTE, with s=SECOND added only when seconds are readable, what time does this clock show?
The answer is h=11 m=28 s=8
